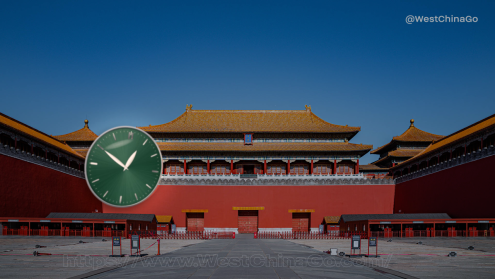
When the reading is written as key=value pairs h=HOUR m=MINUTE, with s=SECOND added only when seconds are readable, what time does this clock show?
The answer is h=12 m=50
